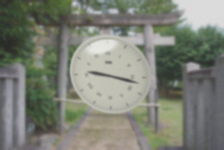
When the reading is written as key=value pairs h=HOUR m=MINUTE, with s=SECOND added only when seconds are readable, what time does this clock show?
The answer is h=9 m=17
